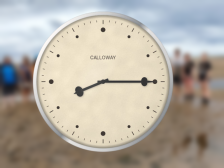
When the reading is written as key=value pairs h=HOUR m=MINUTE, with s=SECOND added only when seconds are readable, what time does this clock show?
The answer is h=8 m=15
